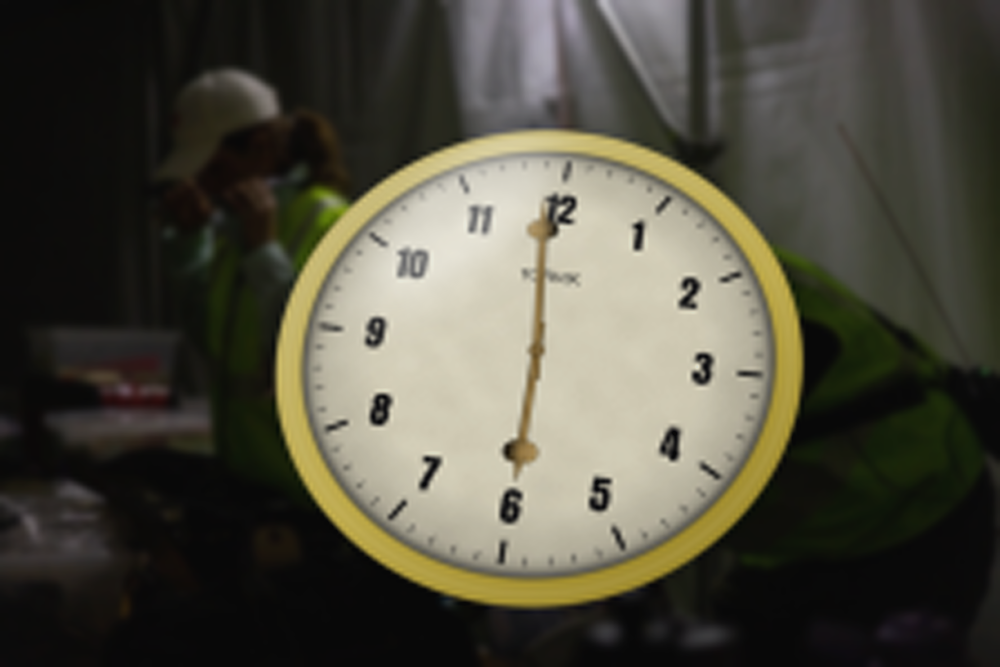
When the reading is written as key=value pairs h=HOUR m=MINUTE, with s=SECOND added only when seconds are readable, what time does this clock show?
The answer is h=5 m=59
